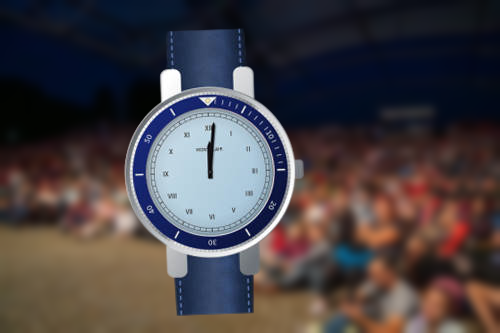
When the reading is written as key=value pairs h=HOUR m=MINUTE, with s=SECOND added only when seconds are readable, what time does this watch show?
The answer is h=12 m=1
